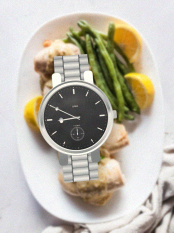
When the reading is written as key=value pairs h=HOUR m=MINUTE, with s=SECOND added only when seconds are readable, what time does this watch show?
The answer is h=8 m=50
